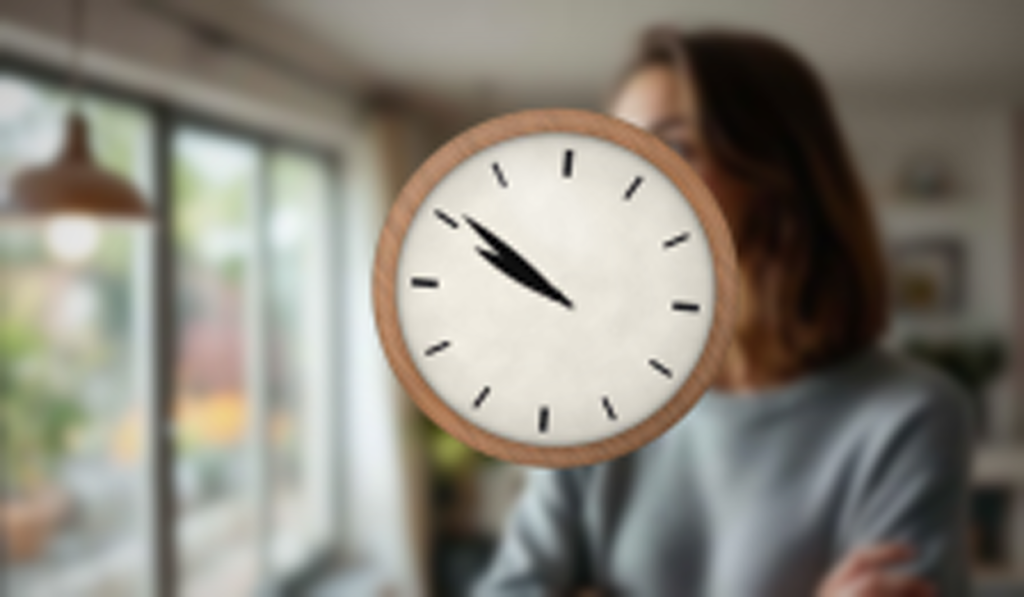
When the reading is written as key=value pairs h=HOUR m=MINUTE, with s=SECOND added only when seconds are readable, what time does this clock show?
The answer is h=9 m=51
